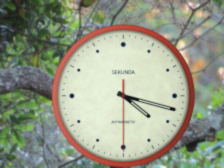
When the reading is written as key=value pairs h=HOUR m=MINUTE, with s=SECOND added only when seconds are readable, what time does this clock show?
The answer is h=4 m=17 s=30
